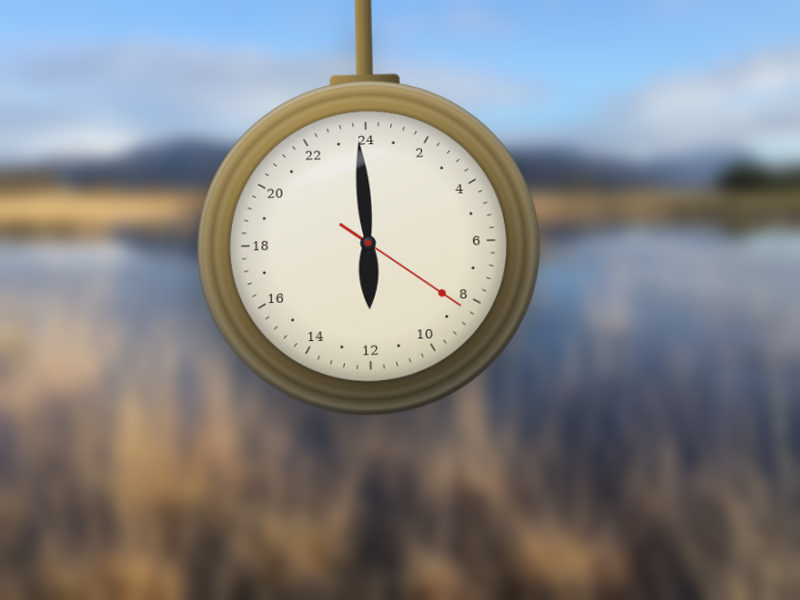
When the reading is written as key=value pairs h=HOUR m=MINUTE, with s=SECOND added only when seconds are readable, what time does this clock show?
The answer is h=11 m=59 s=21
